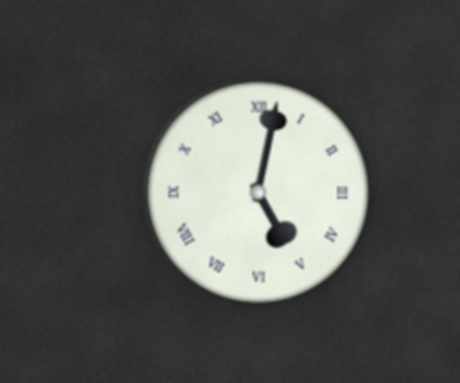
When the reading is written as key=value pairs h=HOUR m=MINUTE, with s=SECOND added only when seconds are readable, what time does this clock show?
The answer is h=5 m=2
